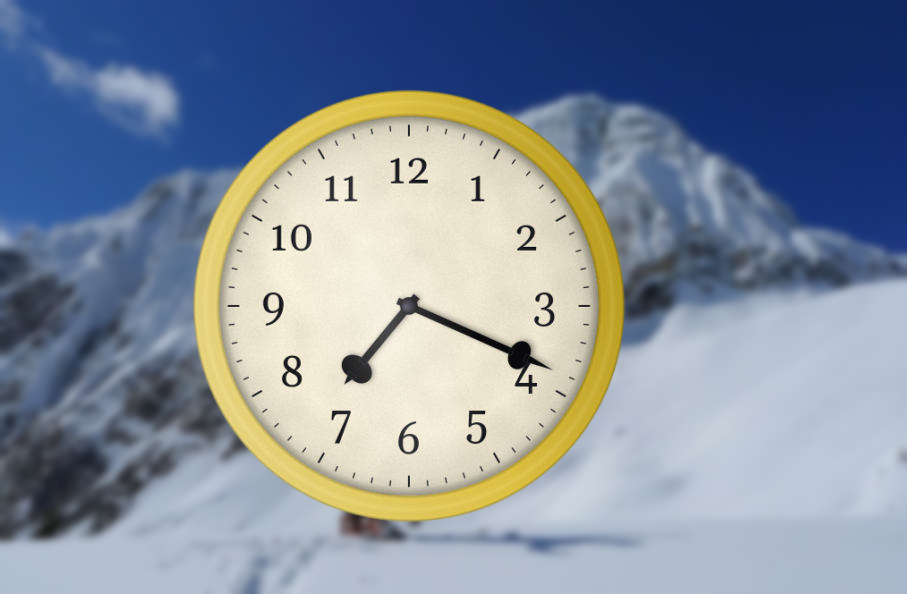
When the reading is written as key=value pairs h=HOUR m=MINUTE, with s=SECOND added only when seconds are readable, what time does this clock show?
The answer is h=7 m=19
